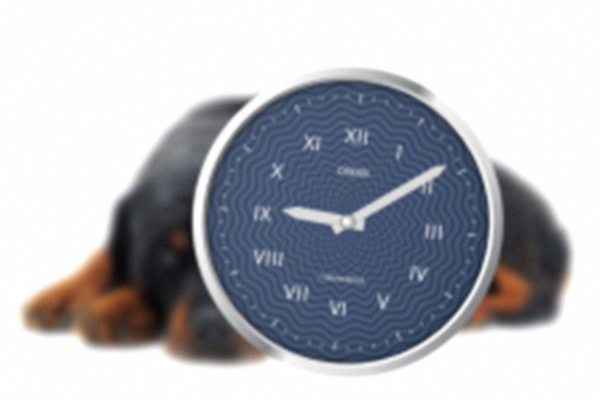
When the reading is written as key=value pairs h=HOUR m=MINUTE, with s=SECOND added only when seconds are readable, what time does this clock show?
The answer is h=9 m=9
